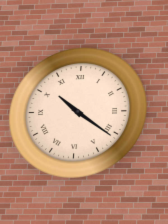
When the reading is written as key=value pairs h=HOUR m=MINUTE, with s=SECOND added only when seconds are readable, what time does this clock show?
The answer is h=10 m=21
